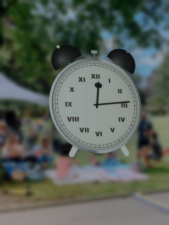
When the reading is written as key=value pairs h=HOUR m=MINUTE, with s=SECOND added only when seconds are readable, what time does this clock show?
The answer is h=12 m=14
